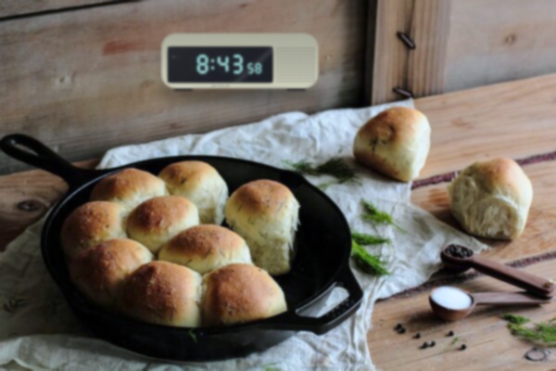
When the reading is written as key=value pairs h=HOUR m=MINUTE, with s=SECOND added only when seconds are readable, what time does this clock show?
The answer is h=8 m=43
